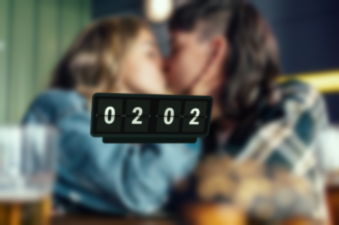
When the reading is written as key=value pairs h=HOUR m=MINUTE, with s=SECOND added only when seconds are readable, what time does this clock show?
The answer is h=2 m=2
